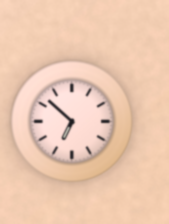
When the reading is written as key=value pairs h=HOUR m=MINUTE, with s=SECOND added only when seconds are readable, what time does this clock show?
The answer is h=6 m=52
